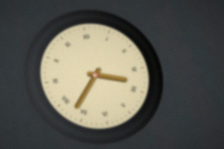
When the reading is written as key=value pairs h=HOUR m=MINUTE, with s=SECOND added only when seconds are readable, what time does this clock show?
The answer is h=3 m=37
